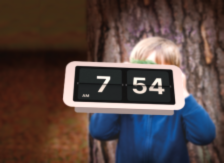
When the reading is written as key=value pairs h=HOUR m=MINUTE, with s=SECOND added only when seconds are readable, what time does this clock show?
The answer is h=7 m=54
